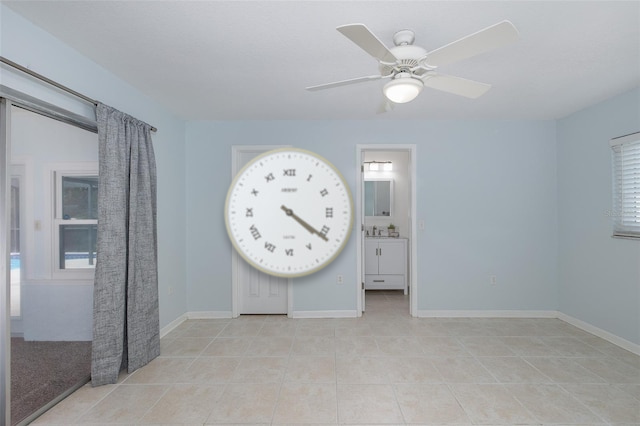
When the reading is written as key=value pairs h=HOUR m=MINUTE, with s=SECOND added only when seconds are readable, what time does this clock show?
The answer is h=4 m=21
